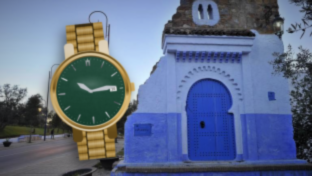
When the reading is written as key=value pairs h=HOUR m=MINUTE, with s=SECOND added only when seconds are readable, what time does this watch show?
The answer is h=10 m=14
